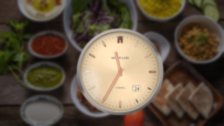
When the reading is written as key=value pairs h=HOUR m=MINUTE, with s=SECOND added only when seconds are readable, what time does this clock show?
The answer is h=11 m=35
